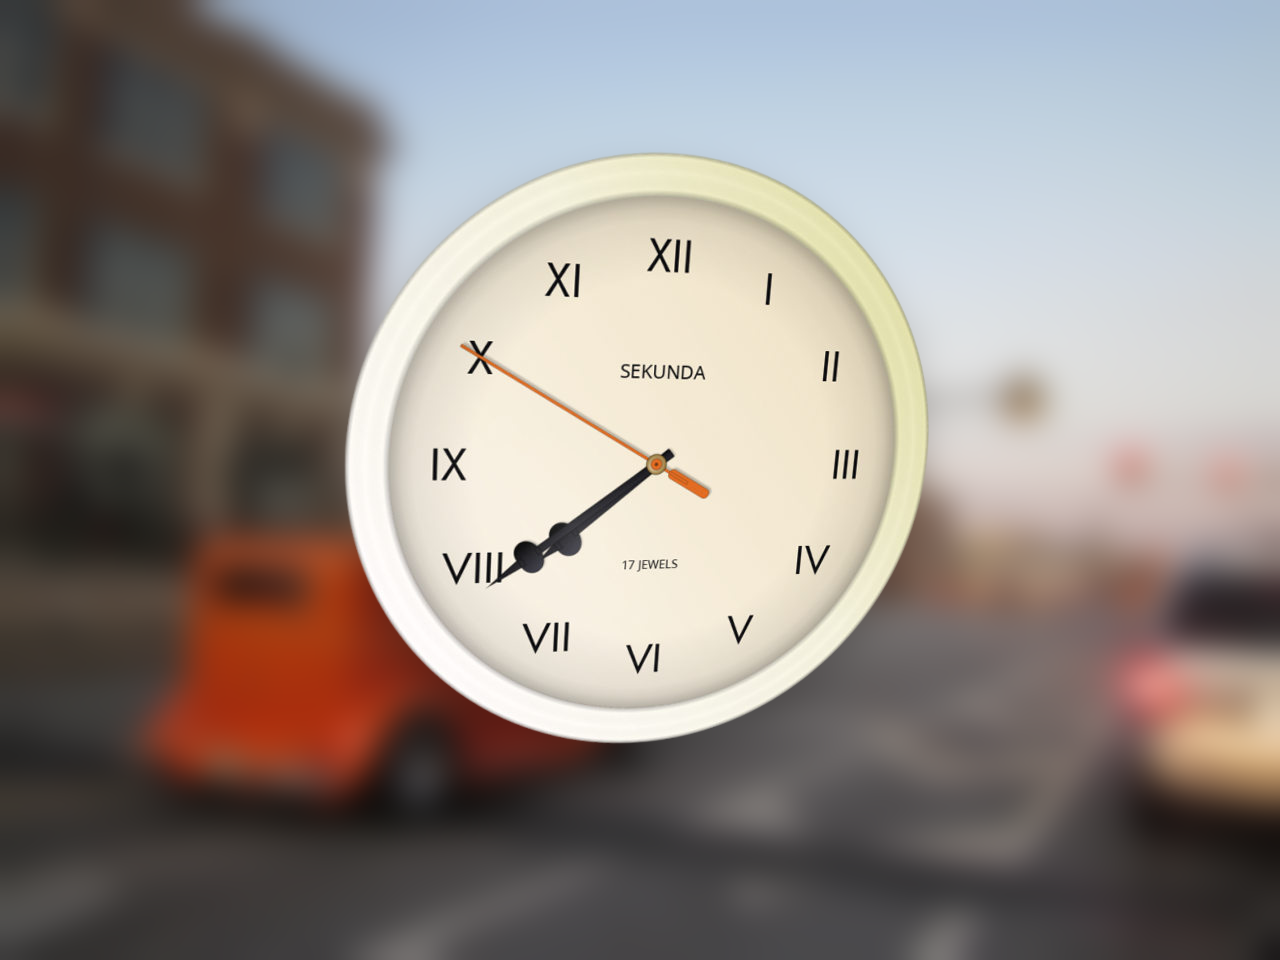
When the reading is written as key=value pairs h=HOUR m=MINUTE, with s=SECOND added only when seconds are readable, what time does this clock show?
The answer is h=7 m=38 s=50
